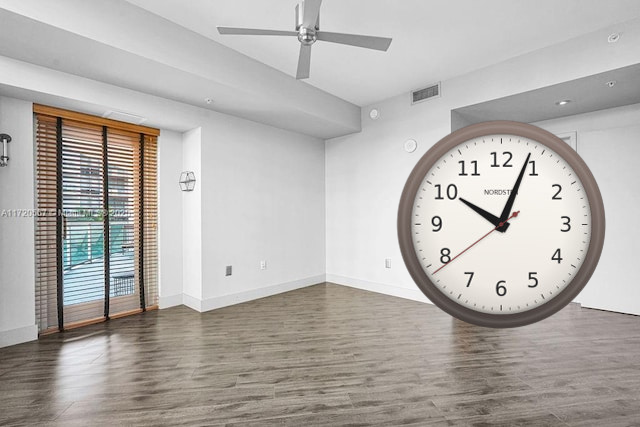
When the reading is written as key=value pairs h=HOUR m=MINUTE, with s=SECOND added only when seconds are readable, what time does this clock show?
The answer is h=10 m=3 s=39
